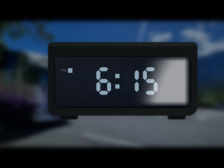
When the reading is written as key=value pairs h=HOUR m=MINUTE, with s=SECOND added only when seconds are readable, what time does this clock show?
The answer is h=6 m=15
